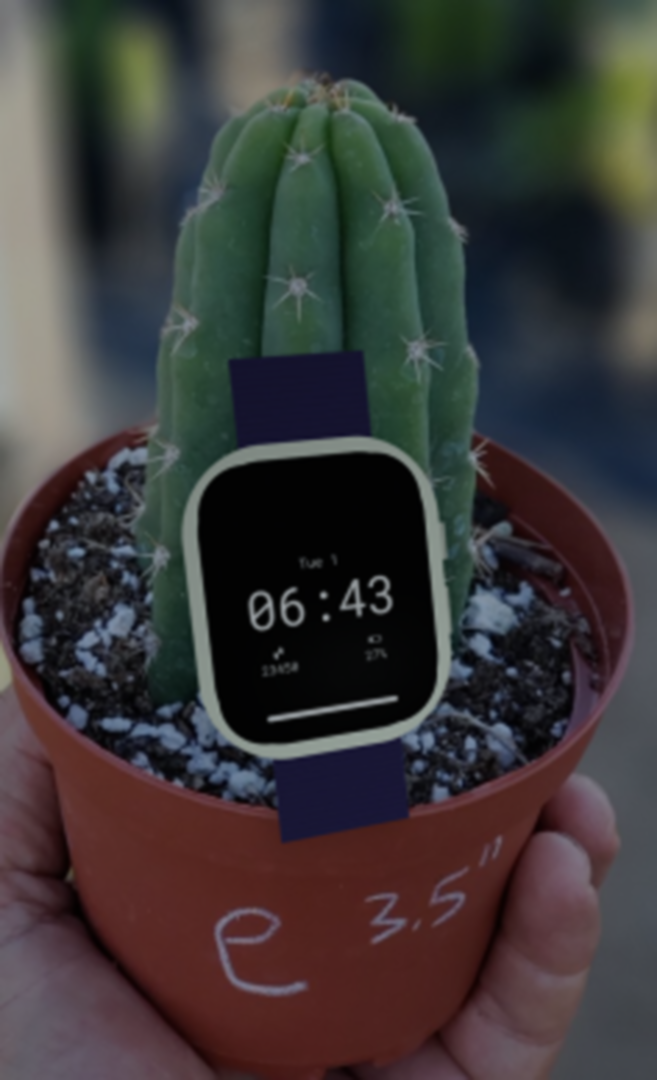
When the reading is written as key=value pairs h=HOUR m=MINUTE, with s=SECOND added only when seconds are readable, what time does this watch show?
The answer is h=6 m=43
